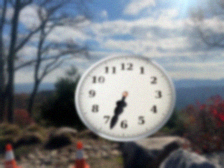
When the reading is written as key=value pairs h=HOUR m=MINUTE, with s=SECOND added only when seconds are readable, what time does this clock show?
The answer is h=6 m=33
